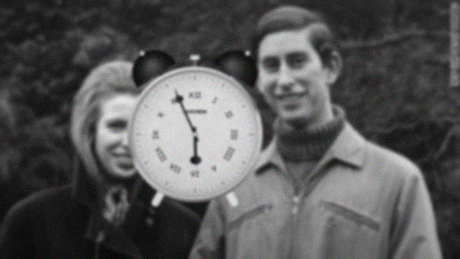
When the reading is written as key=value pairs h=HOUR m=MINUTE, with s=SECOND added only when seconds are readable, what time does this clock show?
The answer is h=5 m=56
